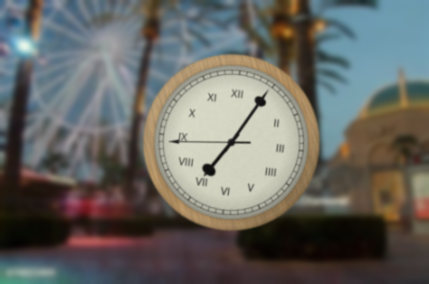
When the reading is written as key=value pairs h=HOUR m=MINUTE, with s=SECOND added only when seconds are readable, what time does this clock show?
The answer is h=7 m=4 s=44
